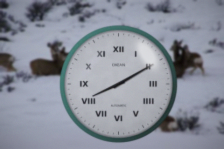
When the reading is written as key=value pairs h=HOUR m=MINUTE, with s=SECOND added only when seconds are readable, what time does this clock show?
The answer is h=8 m=10
